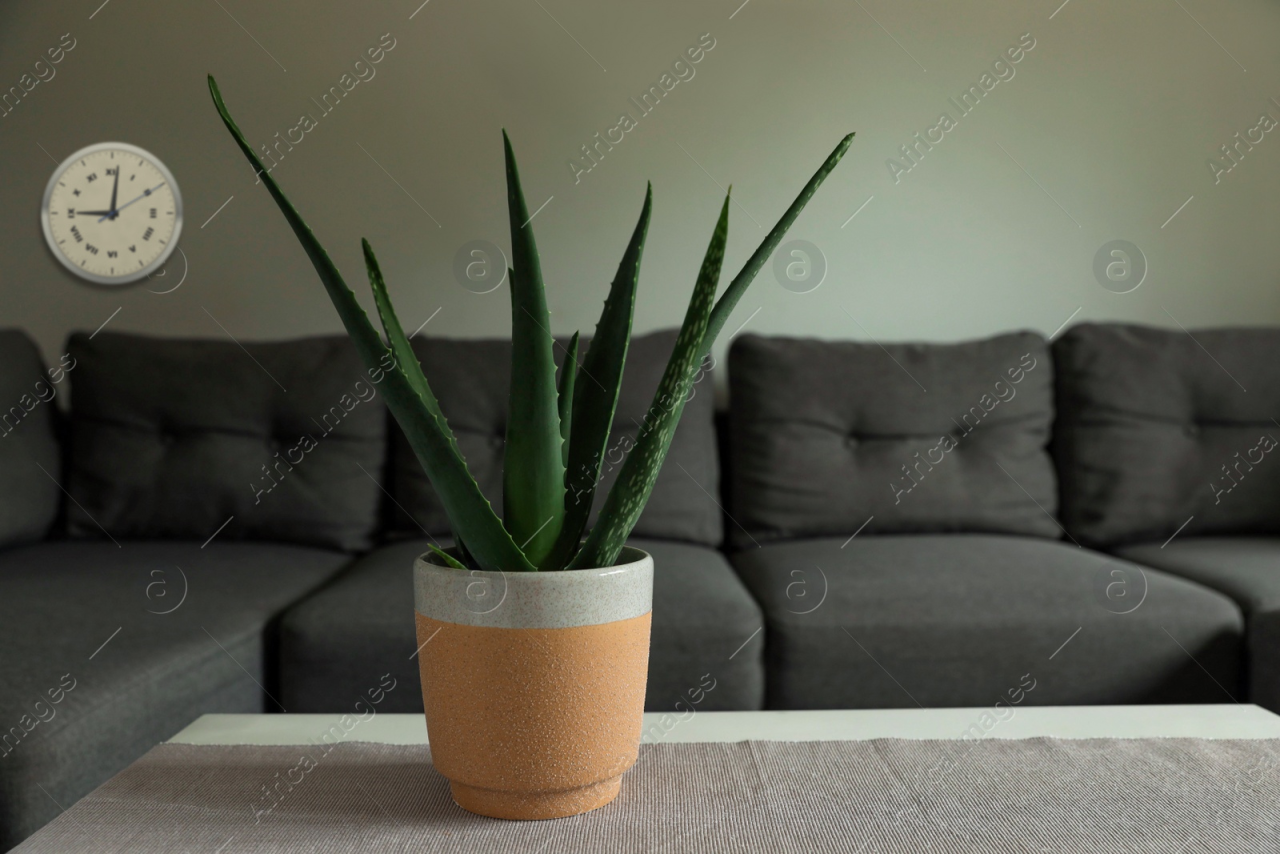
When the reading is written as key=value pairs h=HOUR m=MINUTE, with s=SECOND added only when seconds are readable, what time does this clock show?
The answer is h=9 m=1 s=10
